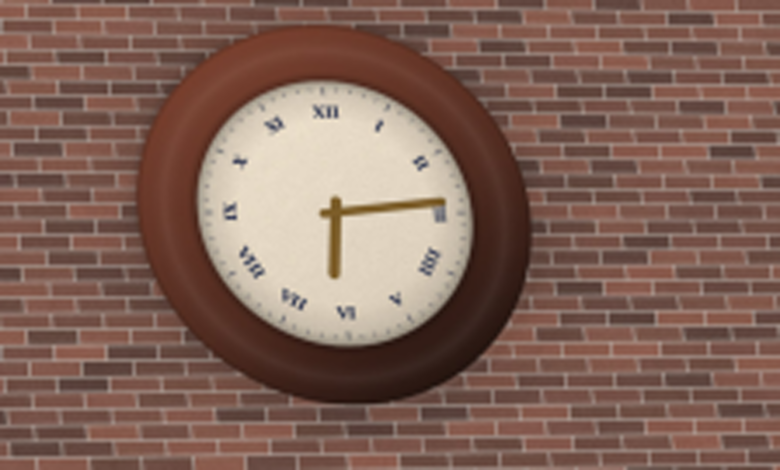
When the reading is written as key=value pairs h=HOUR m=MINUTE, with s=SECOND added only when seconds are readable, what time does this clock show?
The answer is h=6 m=14
